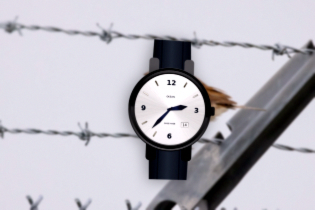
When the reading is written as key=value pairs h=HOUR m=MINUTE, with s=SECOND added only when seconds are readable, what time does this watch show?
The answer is h=2 m=37
